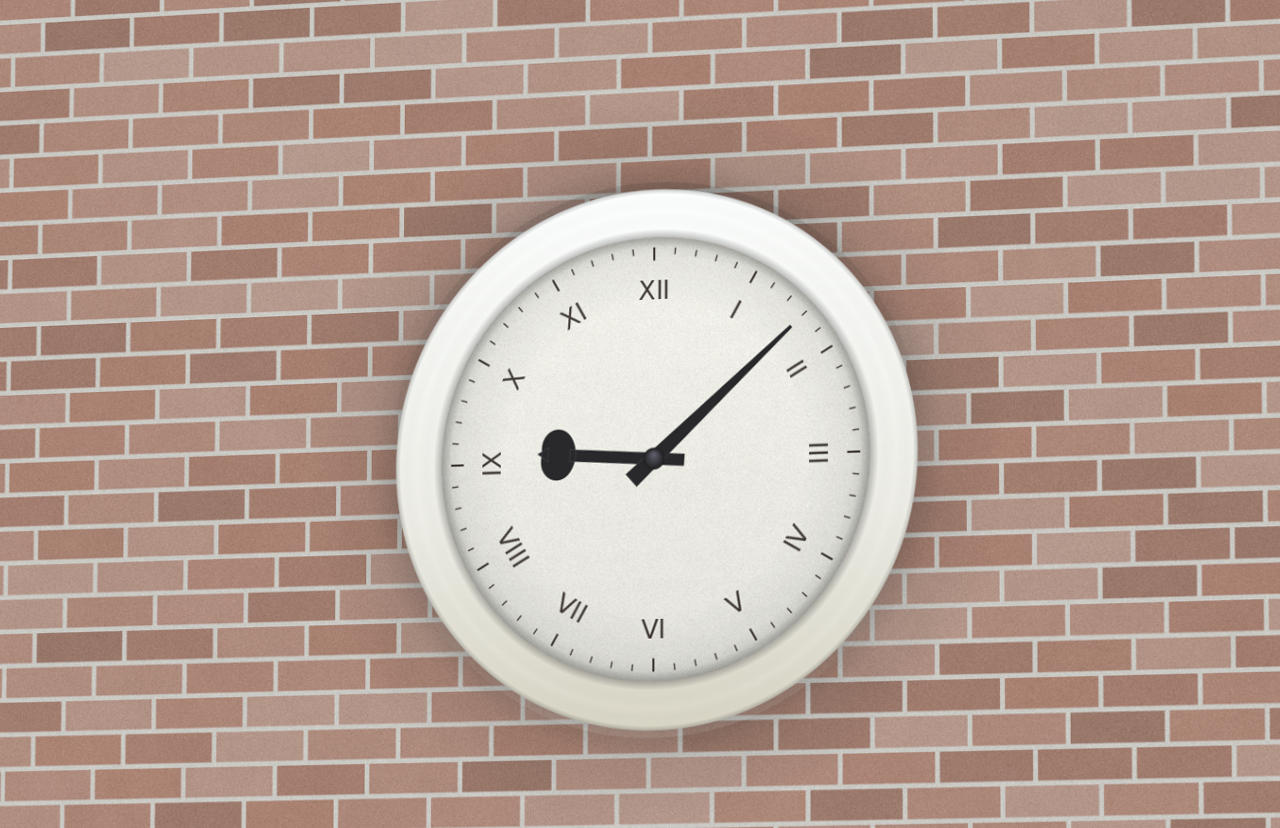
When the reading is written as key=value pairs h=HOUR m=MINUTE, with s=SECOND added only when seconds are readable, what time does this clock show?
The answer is h=9 m=8
